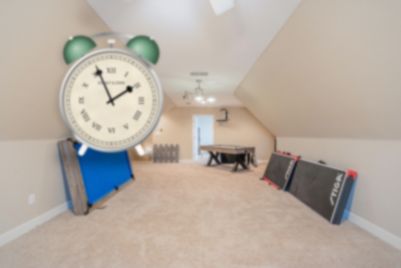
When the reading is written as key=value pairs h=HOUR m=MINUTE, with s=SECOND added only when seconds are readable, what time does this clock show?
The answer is h=1 m=56
